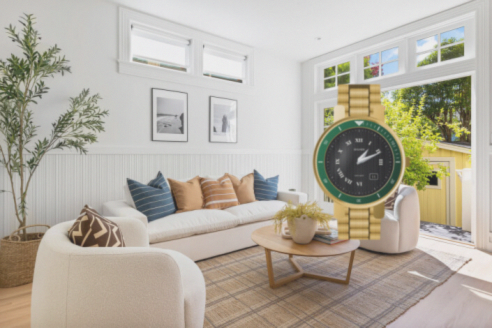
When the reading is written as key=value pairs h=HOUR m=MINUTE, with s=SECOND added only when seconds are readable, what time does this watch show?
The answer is h=1 m=11
